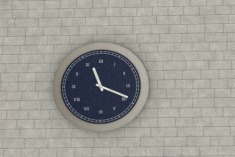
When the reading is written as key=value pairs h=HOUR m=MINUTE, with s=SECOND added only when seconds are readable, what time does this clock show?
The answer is h=11 m=19
